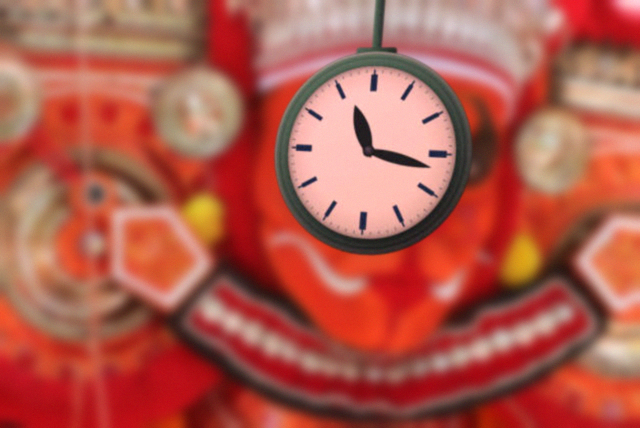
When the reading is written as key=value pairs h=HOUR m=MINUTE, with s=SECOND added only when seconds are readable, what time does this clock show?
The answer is h=11 m=17
